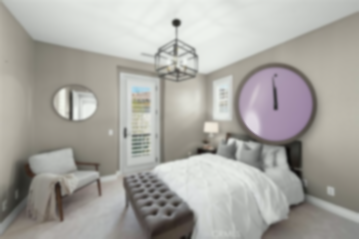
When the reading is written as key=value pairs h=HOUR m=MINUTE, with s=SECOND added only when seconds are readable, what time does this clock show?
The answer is h=11 m=59
